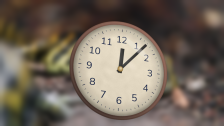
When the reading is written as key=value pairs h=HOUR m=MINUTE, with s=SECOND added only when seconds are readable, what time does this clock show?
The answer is h=12 m=7
